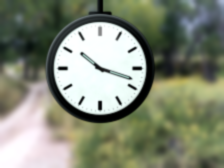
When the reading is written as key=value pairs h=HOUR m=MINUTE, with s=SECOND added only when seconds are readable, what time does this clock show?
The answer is h=10 m=18
